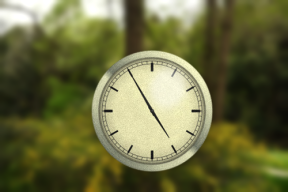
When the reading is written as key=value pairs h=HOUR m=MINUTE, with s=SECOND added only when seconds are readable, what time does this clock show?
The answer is h=4 m=55
